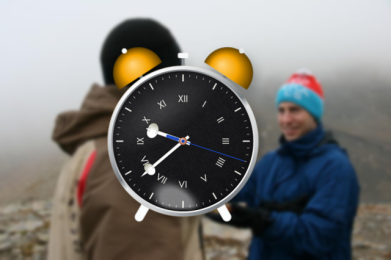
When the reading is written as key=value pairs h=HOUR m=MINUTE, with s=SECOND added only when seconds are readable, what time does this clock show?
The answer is h=9 m=38 s=18
